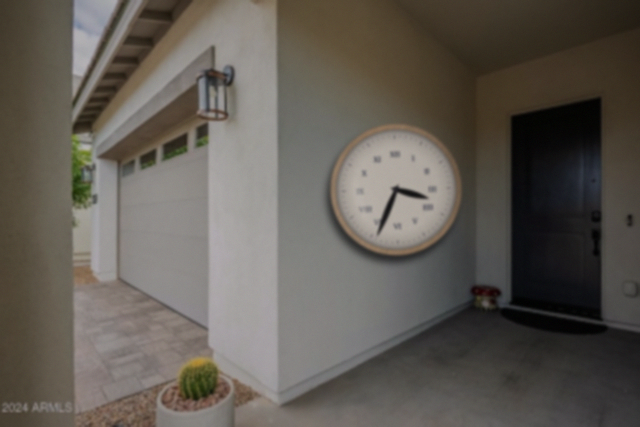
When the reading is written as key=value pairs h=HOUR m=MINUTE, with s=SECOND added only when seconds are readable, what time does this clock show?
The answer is h=3 m=34
